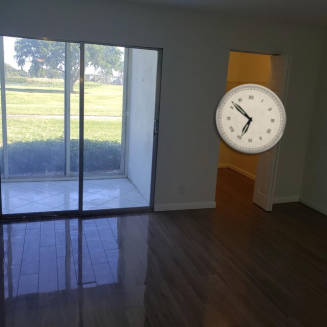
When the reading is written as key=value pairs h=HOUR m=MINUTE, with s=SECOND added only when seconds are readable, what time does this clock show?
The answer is h=6 m=52
